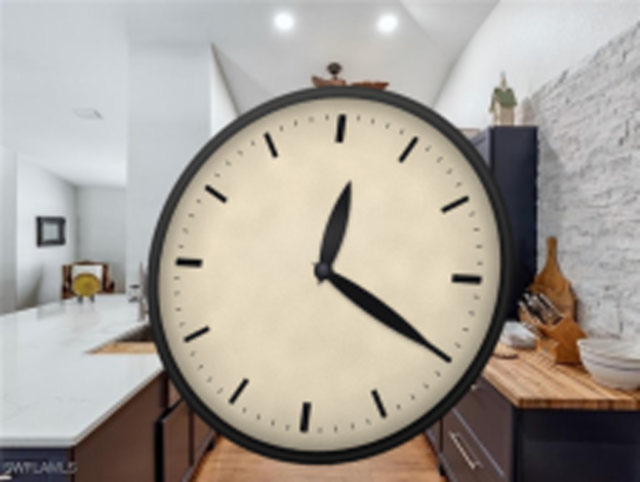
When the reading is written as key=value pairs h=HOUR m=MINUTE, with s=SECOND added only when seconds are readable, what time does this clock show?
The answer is h=12 m=20
